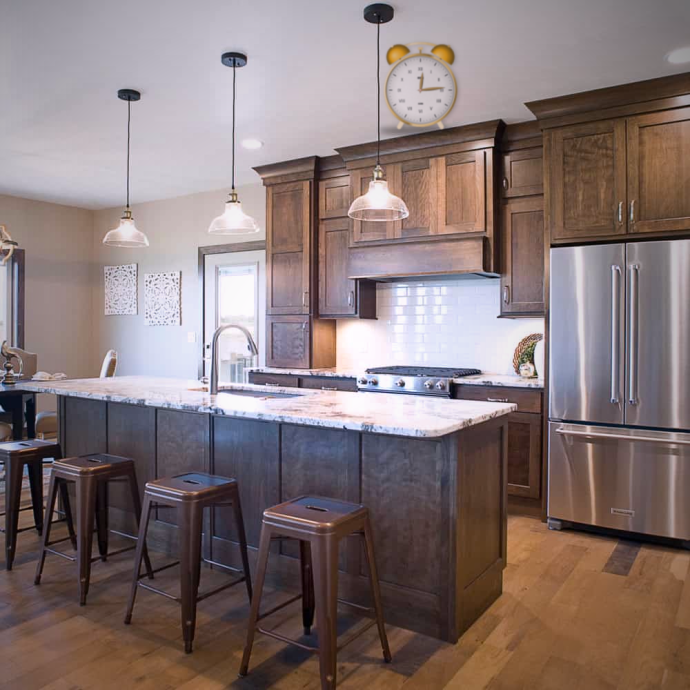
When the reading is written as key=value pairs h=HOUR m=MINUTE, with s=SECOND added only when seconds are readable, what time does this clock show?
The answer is h=12 m=14
